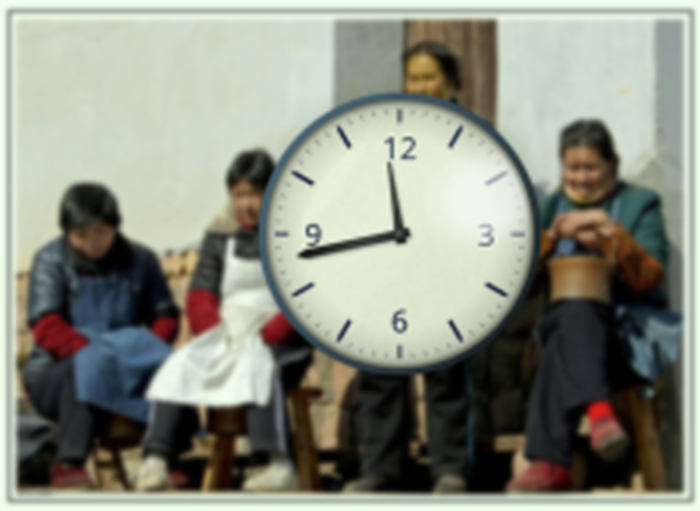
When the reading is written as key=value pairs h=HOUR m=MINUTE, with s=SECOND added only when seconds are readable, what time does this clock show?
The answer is h=11 m=43
